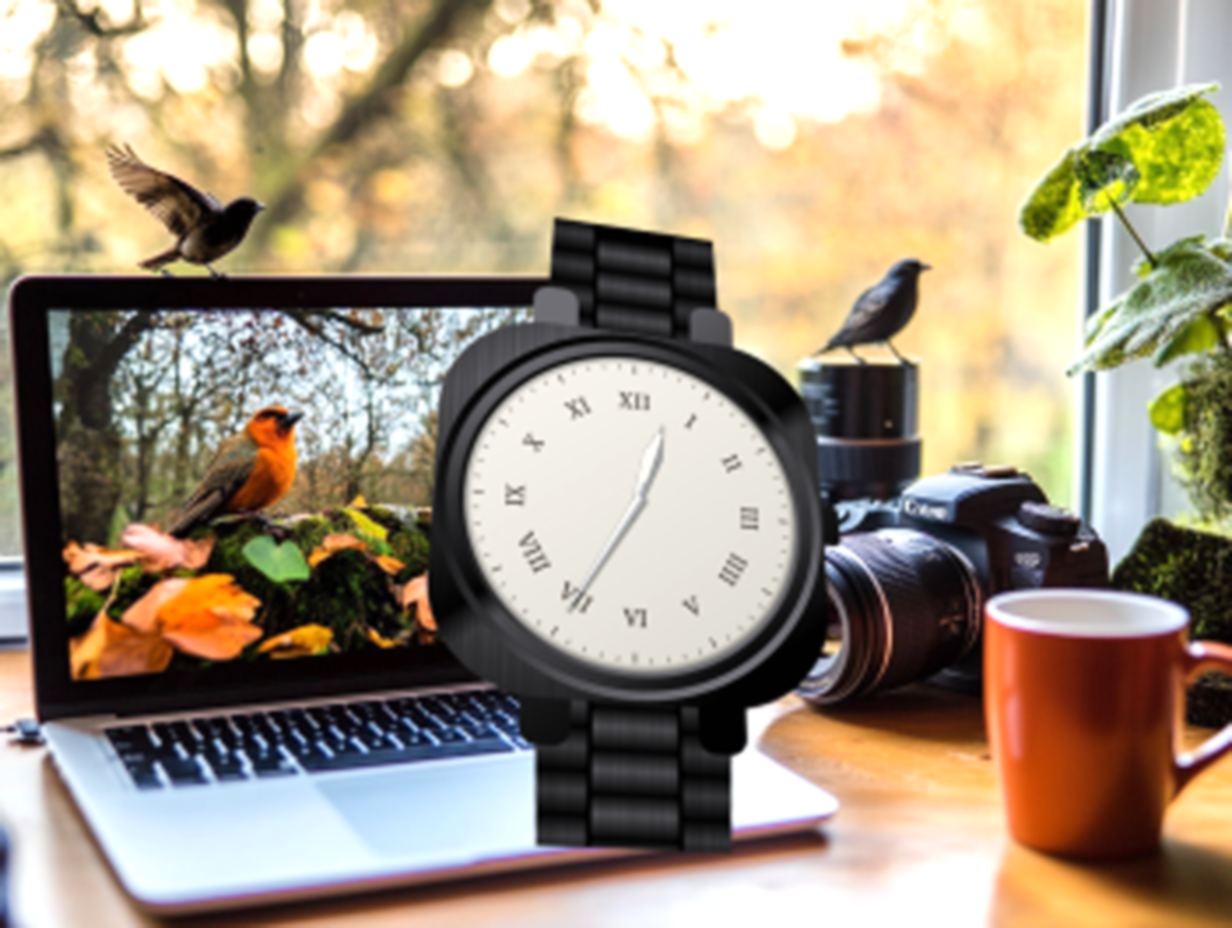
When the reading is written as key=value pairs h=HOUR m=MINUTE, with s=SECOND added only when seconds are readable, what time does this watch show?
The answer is h=12 m=35
